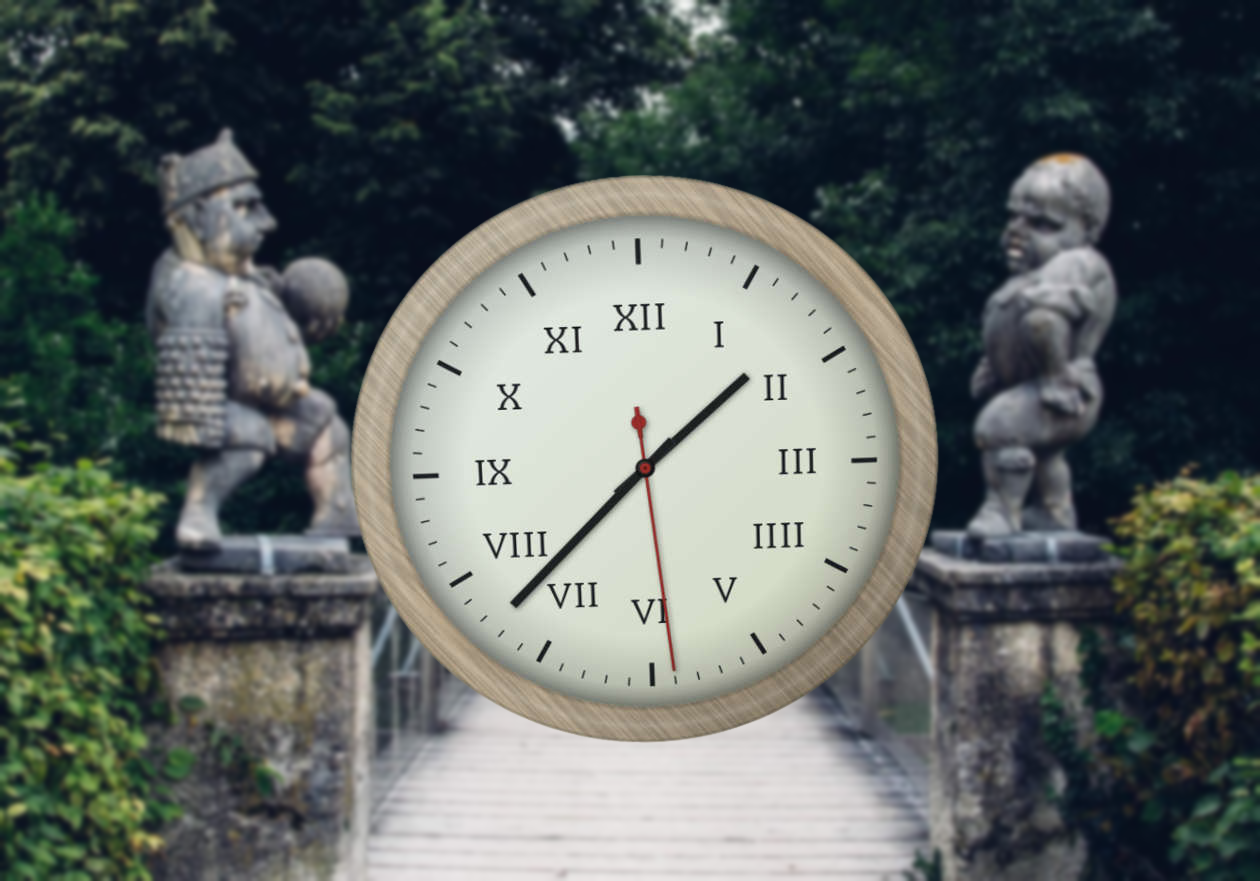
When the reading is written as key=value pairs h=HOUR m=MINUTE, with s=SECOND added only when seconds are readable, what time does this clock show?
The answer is h=1 m=37 s=29
